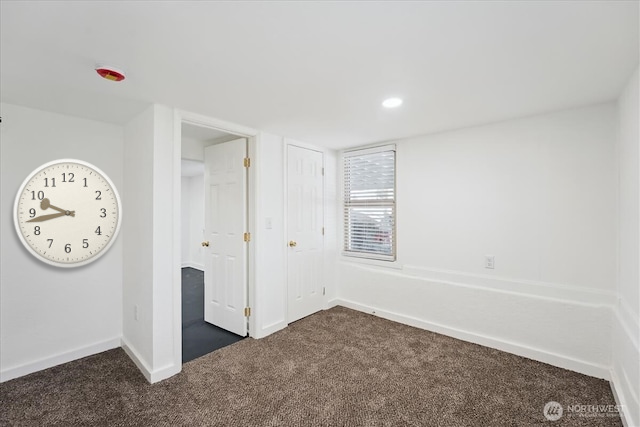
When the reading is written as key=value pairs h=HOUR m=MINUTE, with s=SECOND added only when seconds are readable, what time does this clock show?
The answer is h=9 m=43
